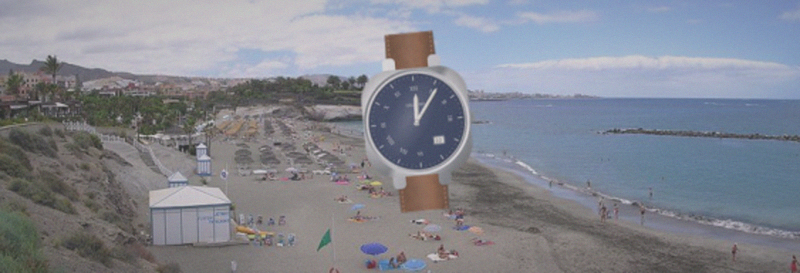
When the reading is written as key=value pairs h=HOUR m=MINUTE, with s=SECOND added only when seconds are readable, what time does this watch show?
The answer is h=12 m=6
